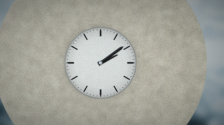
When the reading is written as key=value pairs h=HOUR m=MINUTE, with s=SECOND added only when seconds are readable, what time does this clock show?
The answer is h=2 m=9
